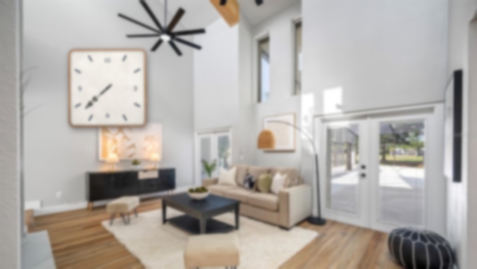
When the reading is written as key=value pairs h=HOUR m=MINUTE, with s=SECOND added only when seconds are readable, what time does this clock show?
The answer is h=7 m=38
